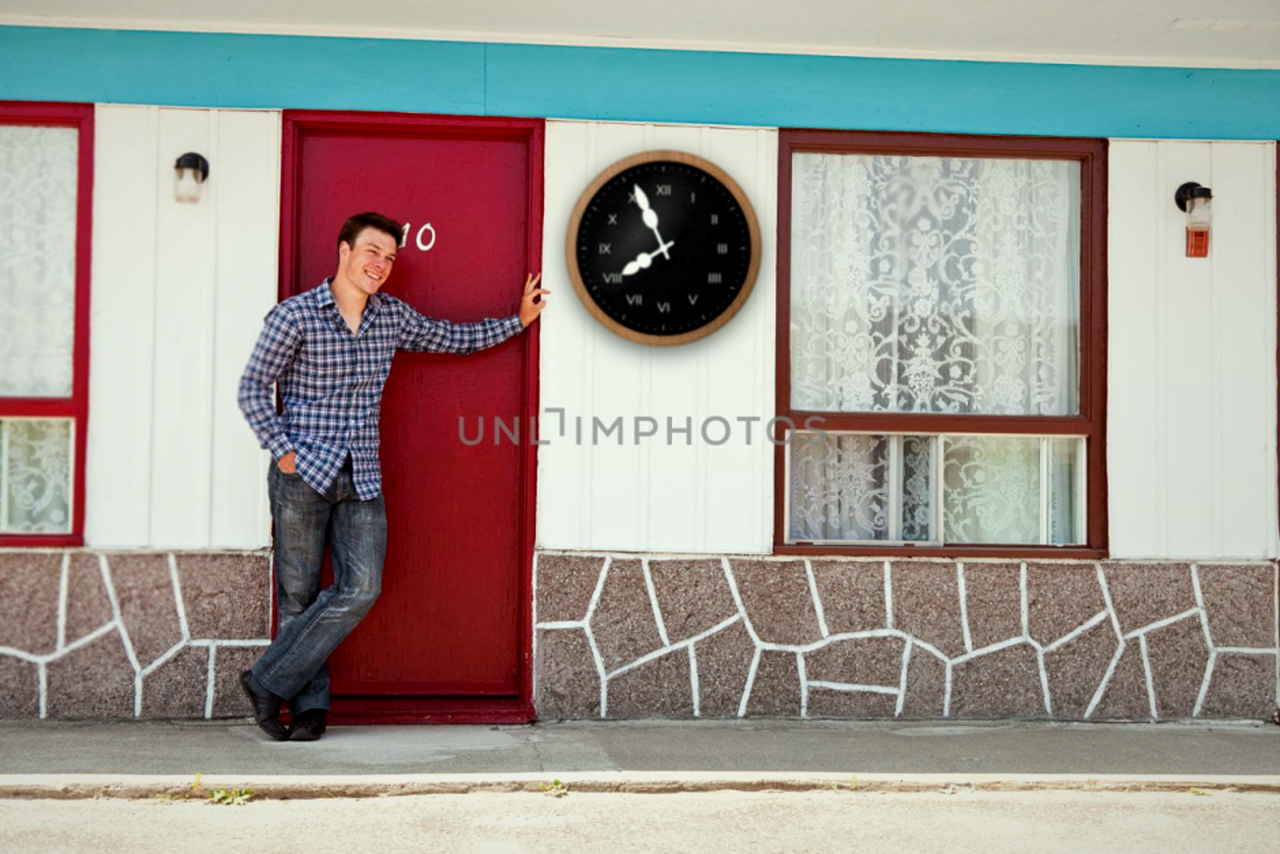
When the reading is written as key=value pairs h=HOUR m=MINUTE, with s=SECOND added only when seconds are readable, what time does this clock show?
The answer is h=7 m=56
